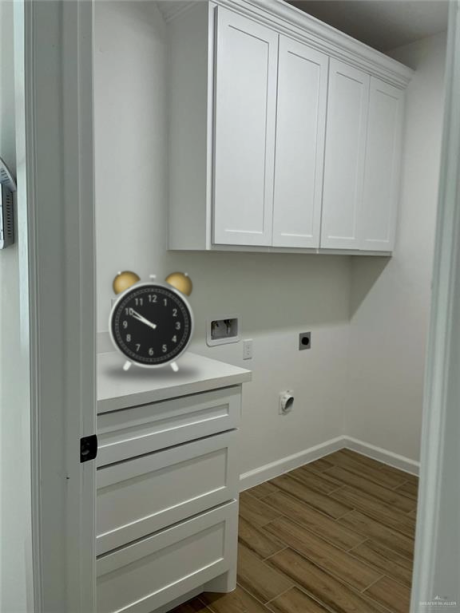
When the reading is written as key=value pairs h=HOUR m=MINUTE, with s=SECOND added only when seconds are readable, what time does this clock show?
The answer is h=9 m=51
